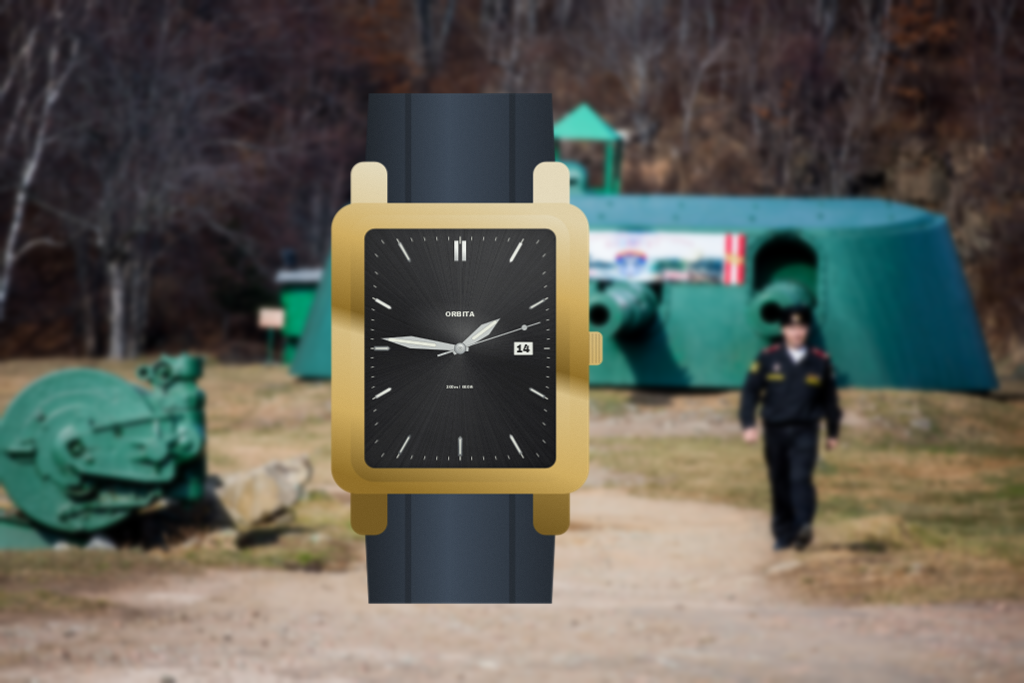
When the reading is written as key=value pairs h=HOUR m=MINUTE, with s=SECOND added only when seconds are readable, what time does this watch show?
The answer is h=1 m=46 s=12
